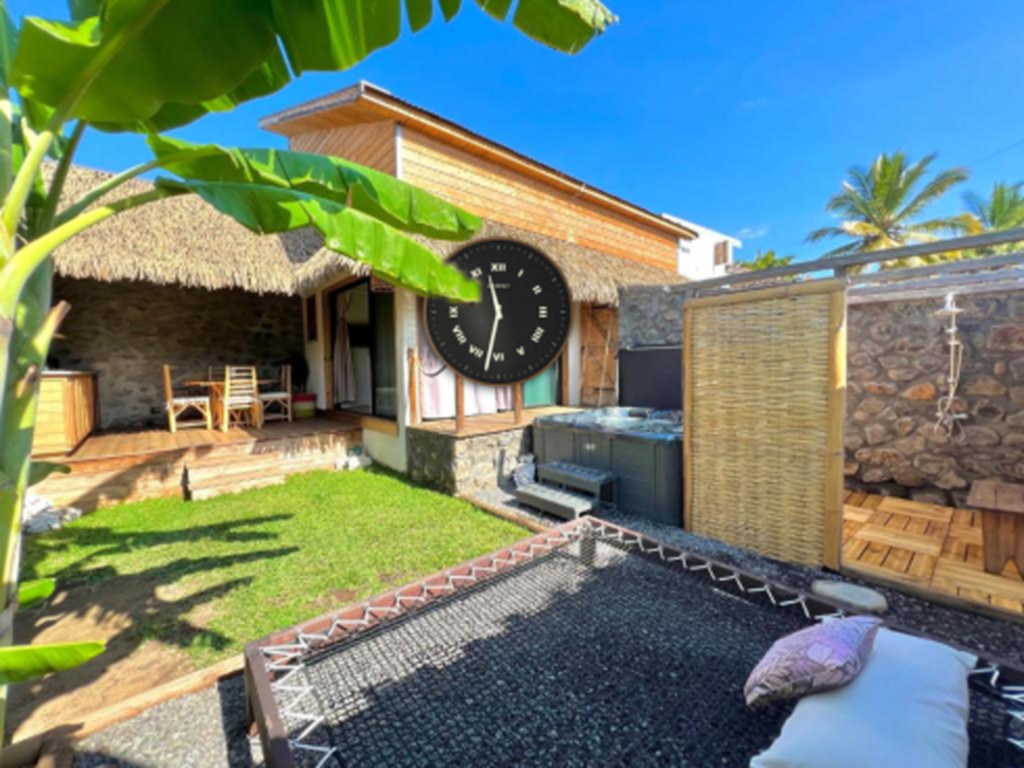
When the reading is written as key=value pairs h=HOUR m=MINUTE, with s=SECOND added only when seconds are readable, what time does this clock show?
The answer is h=11 m=32
